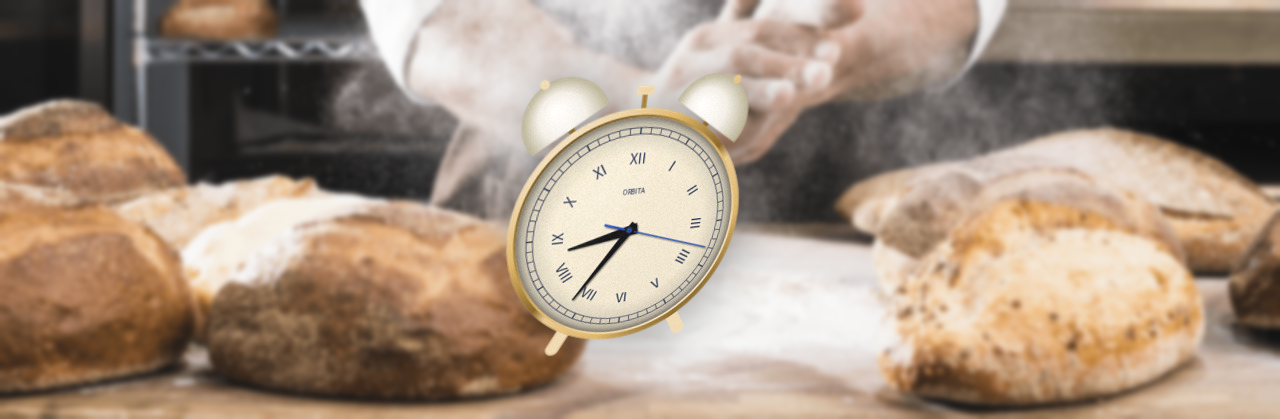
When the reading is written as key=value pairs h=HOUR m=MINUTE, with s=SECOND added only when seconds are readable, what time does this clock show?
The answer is h=8 m=36 s=18
